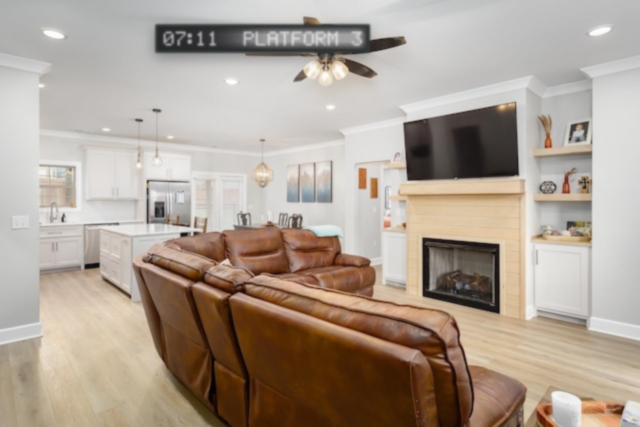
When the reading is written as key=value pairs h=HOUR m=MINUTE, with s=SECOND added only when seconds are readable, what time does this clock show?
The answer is h=7 m=11
